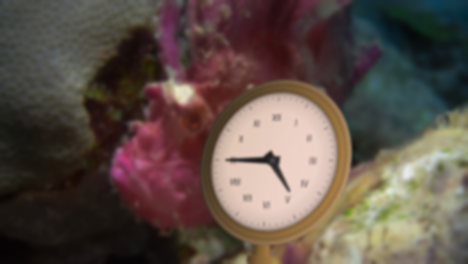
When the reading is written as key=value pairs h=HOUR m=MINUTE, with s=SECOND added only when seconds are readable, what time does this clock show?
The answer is h=4 m=45
